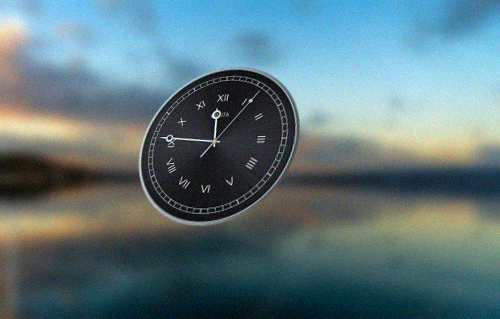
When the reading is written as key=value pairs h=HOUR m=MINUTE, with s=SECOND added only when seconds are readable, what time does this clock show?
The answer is h=11 m=46 s=6
